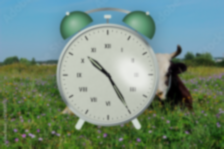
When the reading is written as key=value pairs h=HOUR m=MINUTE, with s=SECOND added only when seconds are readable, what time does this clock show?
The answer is h=10 m=25
